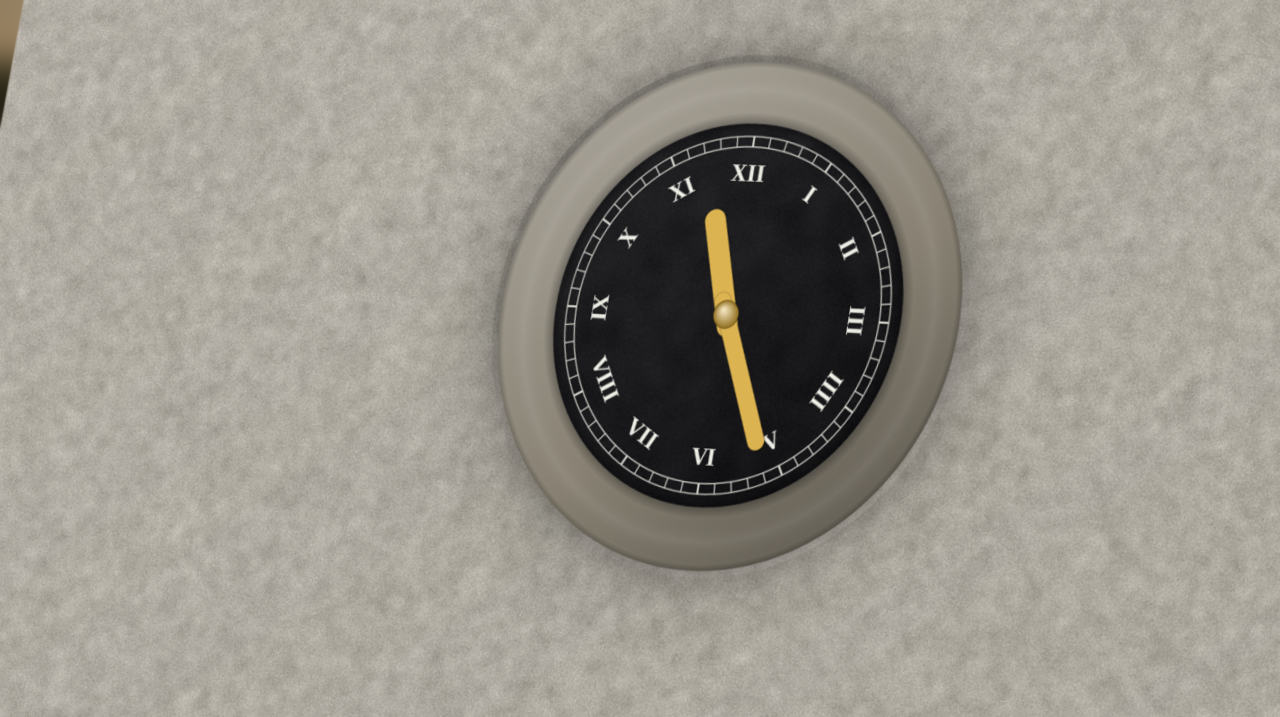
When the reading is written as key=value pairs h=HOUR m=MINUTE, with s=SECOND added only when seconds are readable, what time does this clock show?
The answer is h=11 m=26
